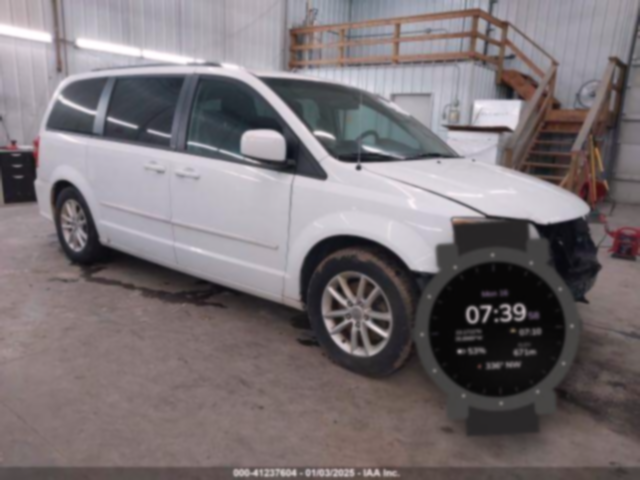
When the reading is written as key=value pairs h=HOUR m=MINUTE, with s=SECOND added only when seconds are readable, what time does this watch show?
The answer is h=7 m=39
